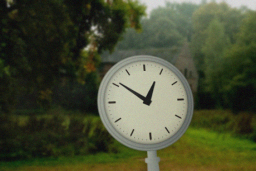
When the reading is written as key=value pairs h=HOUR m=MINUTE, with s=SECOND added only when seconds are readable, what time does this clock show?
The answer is h=12 m=51
